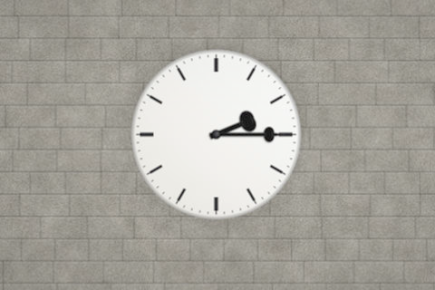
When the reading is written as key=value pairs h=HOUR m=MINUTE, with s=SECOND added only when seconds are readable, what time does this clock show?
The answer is h=2 m=15
